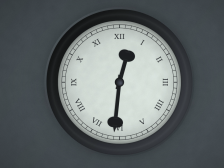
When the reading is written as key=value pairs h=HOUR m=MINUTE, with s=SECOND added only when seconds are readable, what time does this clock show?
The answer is h=12 m=31
